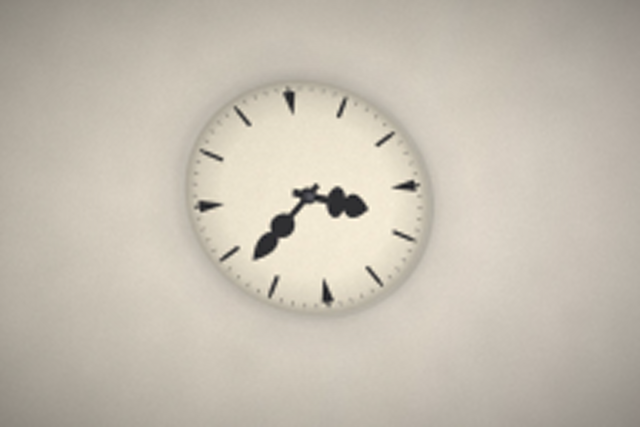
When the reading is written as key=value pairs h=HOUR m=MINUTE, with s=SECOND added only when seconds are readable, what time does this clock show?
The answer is h=3 m=38
